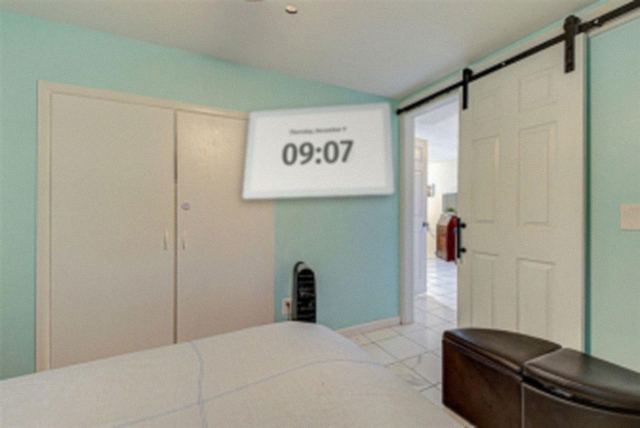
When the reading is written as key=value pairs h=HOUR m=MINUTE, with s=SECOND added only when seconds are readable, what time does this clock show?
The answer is h=9 m=7
